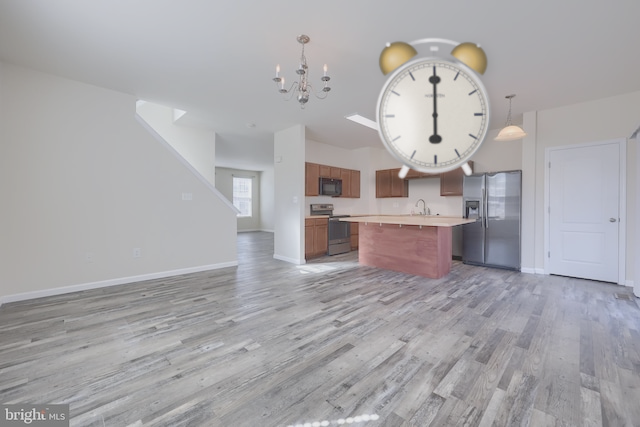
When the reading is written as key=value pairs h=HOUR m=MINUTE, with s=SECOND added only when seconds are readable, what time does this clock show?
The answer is h=6 m=0
